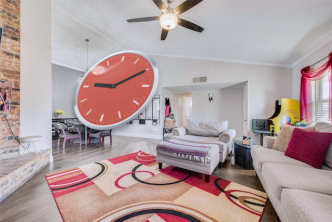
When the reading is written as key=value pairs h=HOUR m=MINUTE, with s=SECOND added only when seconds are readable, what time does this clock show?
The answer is h=9 m=10
